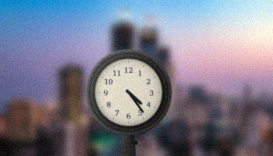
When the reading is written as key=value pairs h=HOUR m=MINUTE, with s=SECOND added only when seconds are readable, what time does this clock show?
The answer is h=4 m=24
